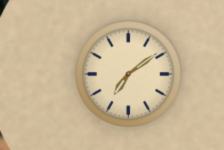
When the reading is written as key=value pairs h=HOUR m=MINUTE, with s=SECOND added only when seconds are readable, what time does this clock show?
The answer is h=7 m=9
